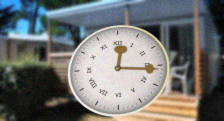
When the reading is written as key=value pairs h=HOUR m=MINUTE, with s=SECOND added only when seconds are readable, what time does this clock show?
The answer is h=12 m=16
